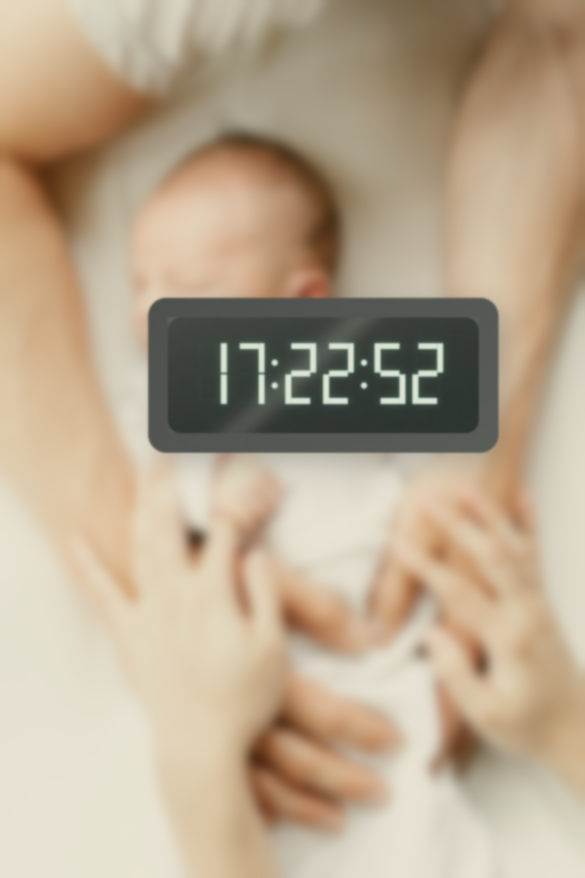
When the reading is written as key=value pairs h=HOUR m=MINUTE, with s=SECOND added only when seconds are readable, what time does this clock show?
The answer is h=17 m=22 s=52
